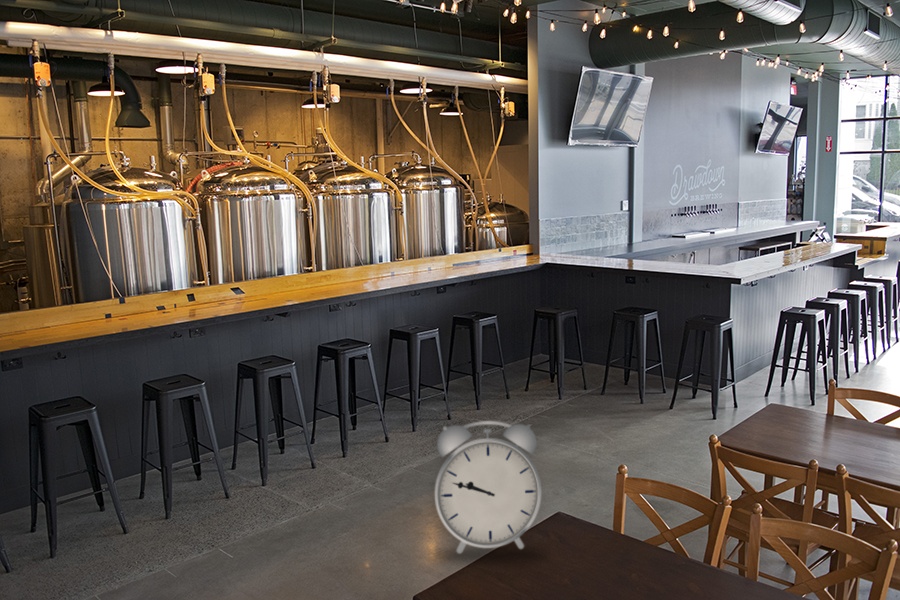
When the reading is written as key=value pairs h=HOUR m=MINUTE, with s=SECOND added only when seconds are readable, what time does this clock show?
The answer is h=9 m=48
